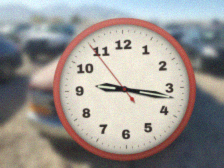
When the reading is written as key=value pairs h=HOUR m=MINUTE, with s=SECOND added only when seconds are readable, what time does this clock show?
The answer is h=9 m=16 s=54
